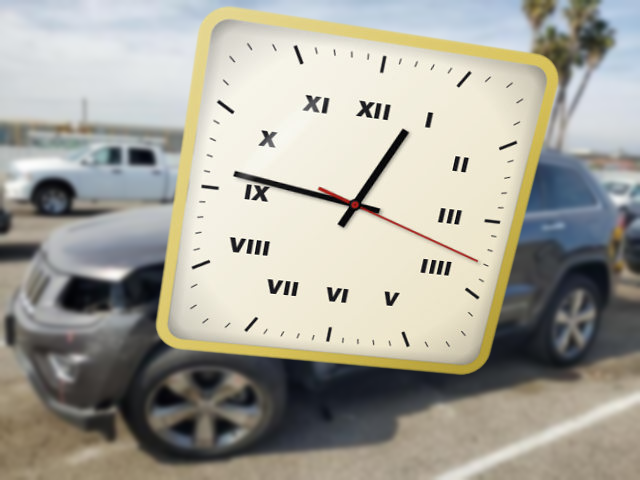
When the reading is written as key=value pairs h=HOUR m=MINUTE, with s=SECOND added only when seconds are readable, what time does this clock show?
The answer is h=12 m=46 s=18
